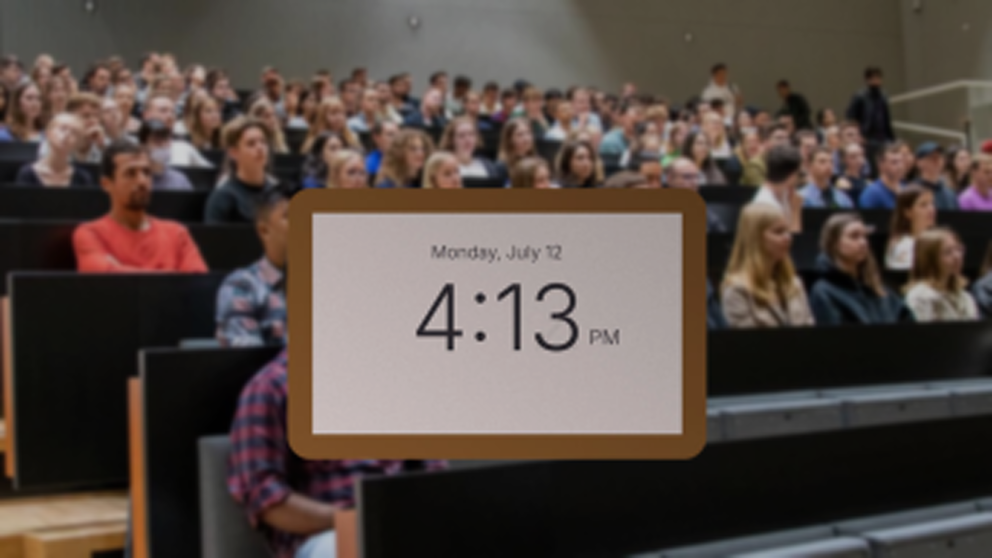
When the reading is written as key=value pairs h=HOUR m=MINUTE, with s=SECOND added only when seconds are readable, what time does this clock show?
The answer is h=4 m=13
